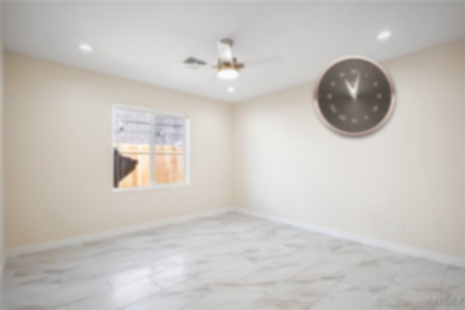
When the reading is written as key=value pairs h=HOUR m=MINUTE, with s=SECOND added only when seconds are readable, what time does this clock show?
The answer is h=11 m=2
